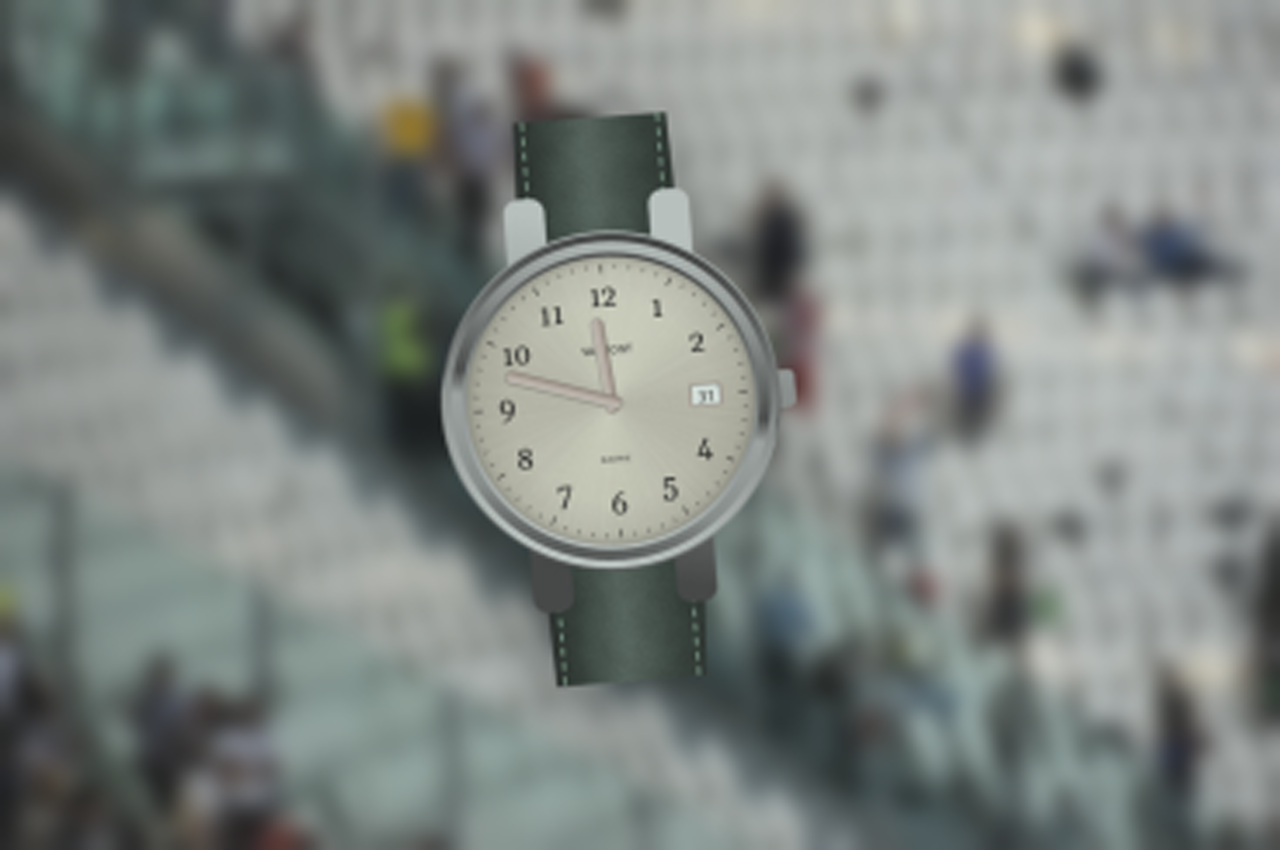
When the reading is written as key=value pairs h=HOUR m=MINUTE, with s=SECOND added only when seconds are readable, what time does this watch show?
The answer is h=11 m=48
